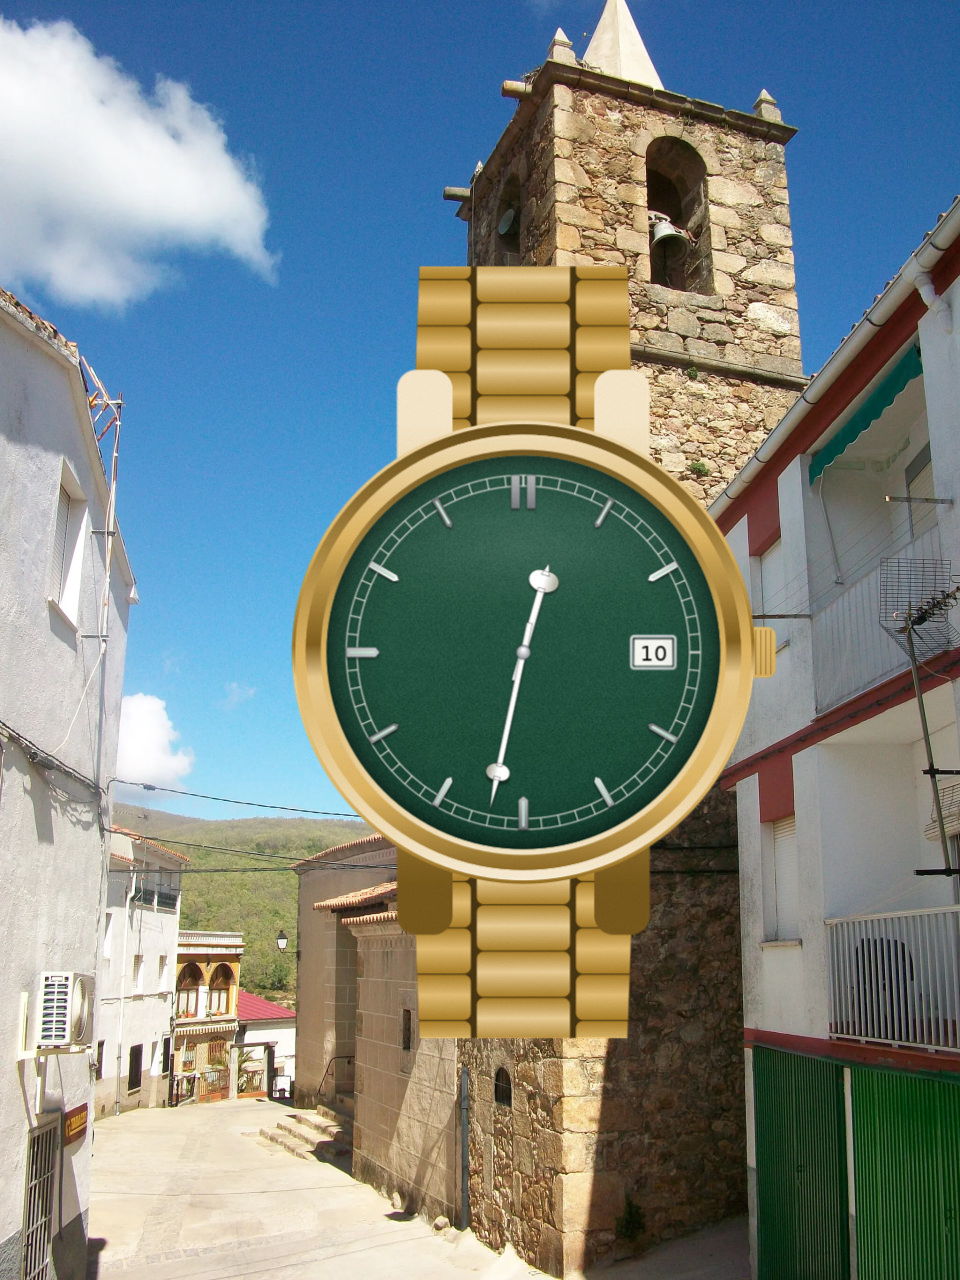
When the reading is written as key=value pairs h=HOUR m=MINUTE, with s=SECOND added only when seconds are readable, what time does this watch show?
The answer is h=12 m=32
